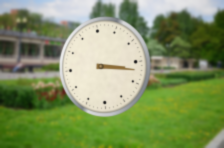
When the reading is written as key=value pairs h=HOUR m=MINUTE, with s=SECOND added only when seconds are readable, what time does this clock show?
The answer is h=3 m=17
